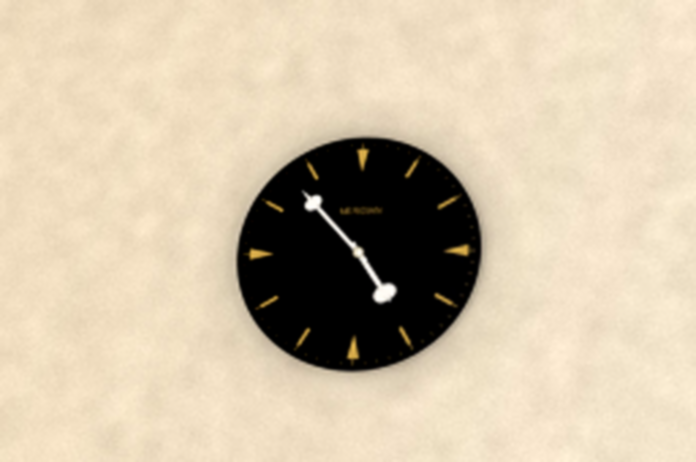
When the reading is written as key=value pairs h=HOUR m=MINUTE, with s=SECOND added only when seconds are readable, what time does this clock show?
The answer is h=4 m=53
